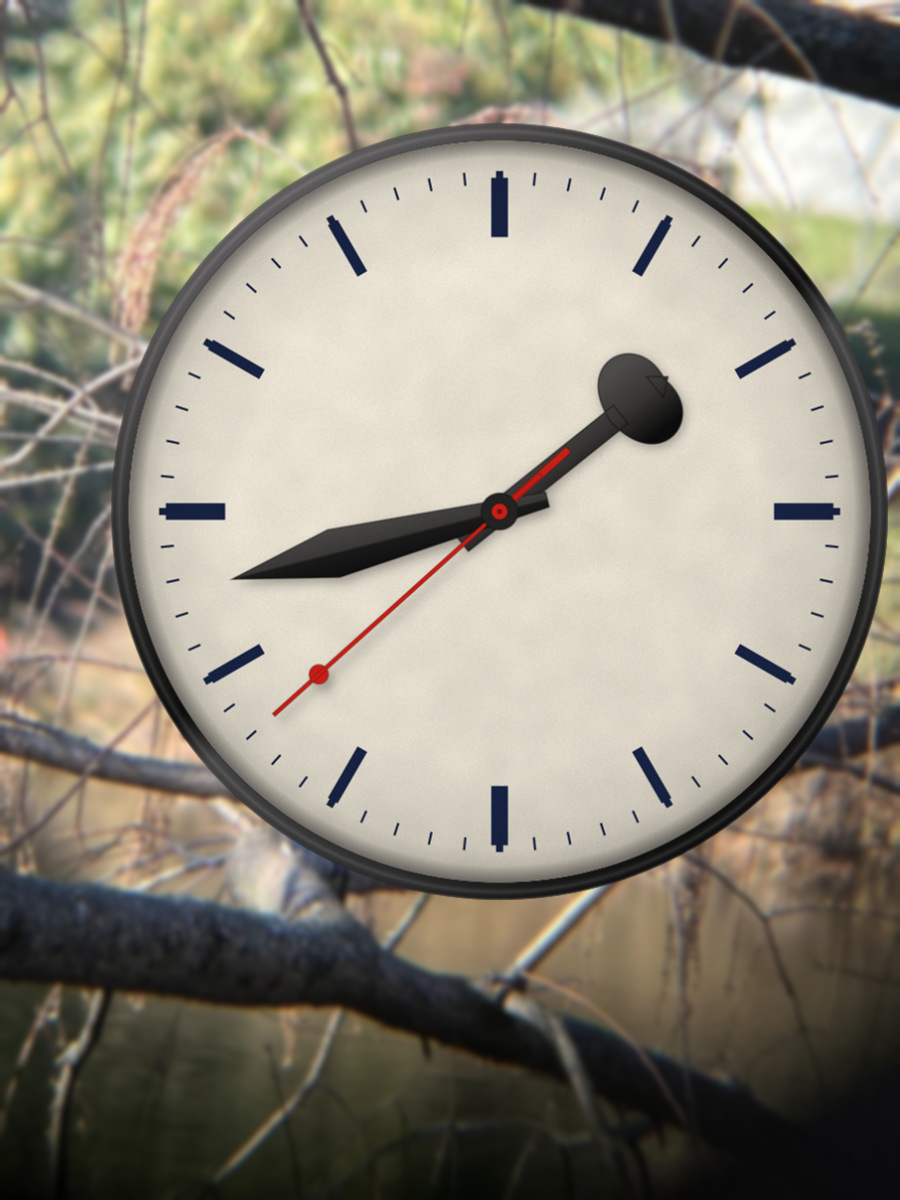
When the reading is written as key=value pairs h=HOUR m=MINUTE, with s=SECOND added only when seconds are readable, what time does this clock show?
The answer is h=1 m=42 s=38
